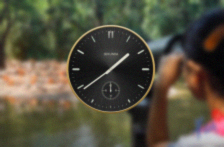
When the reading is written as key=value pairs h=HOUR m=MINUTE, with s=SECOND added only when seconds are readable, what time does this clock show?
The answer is h=1 m=39
